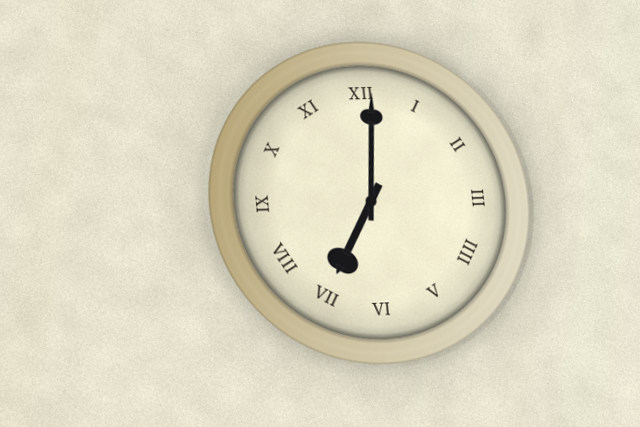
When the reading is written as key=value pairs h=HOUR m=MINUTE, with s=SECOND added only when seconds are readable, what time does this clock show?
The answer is h=7 m=1
